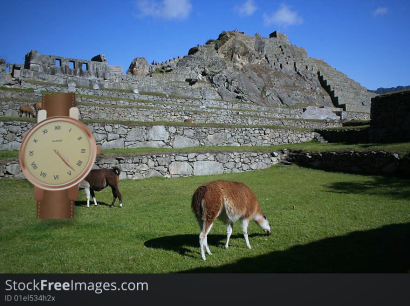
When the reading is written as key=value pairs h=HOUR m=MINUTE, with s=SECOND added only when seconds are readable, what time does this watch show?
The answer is h=4 m=23
